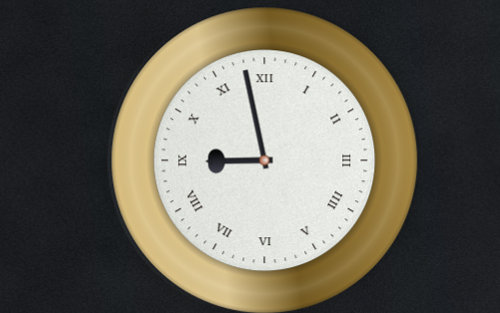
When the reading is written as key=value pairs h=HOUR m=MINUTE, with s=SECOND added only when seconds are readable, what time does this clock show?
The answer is h=8 m=58
